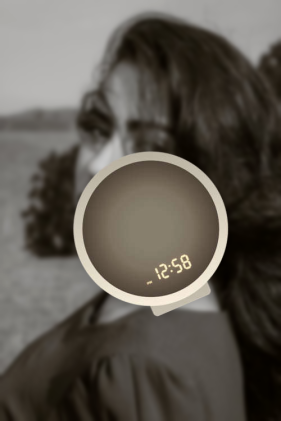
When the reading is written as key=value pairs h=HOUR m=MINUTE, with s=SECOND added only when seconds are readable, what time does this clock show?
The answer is h=12 m=58
